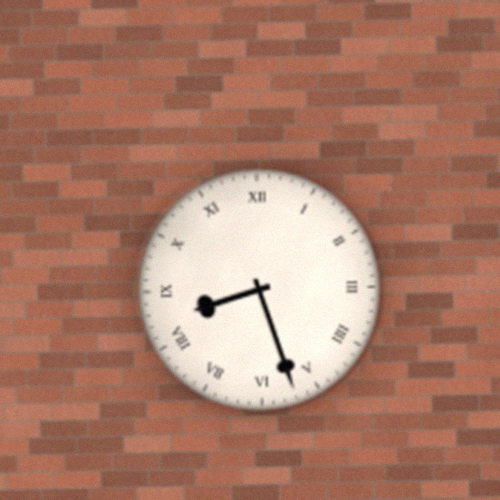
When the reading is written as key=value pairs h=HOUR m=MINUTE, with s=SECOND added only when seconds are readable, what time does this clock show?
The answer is h=8 m=27
